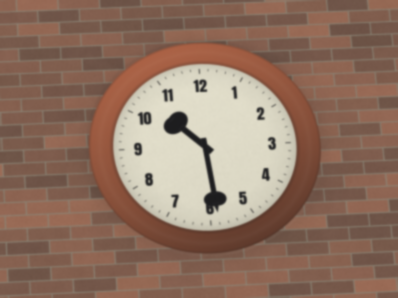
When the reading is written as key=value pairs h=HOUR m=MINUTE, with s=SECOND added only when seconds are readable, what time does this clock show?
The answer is h=10 m=29
